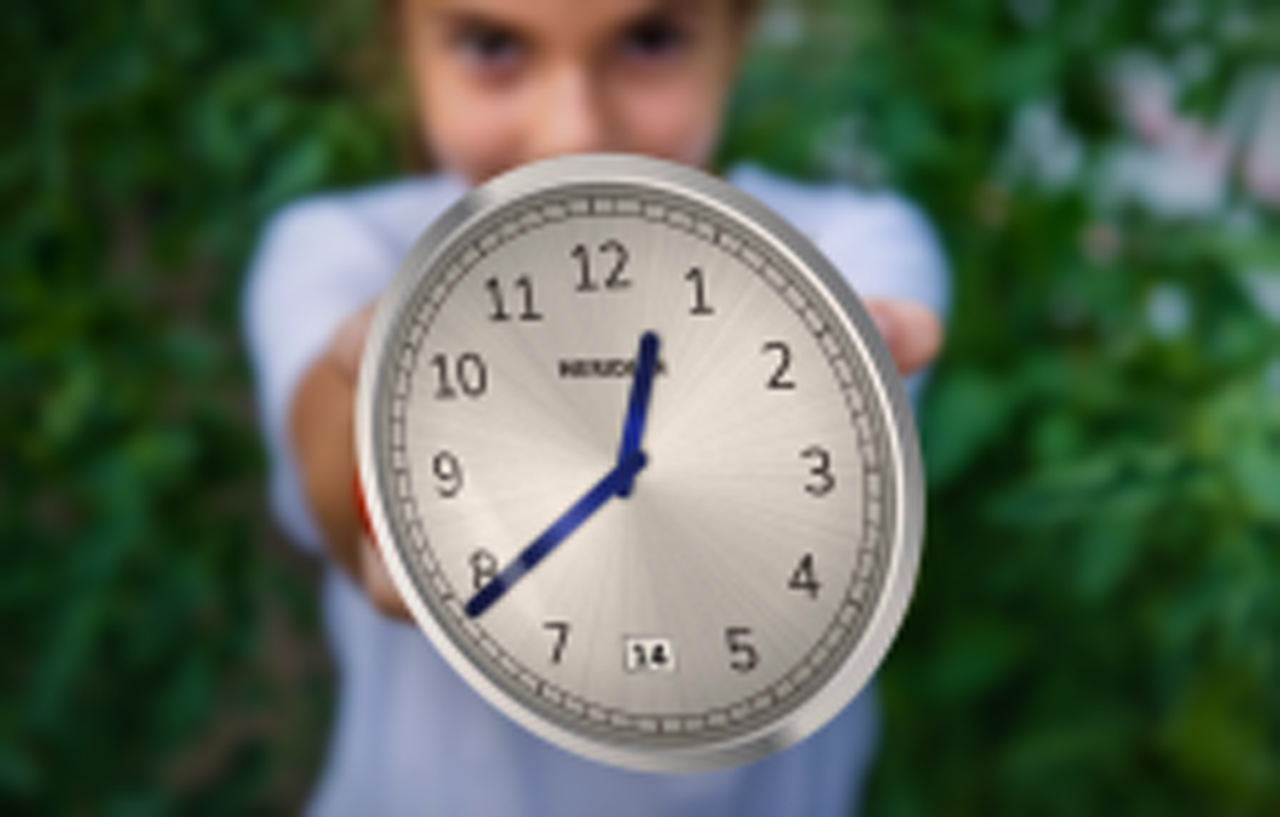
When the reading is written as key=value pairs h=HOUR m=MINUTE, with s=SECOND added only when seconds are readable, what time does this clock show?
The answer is h=12 m=39
